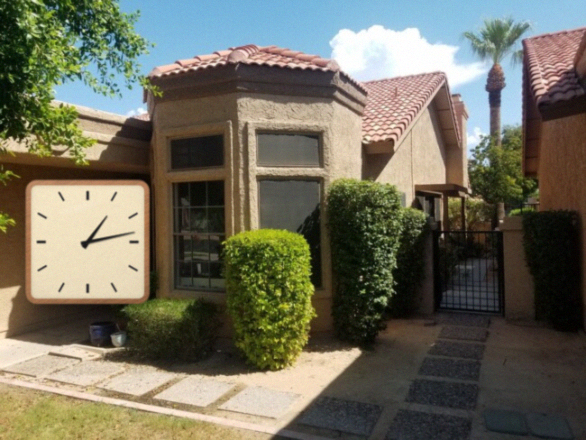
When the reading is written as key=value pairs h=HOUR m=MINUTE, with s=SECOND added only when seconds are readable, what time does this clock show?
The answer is h=1 m=13
